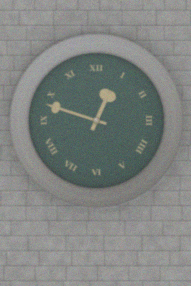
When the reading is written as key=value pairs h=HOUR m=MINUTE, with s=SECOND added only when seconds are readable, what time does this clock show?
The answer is h=12 m=48
